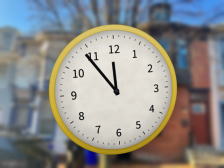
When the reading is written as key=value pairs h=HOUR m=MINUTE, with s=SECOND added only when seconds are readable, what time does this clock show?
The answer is h=11 m=54
